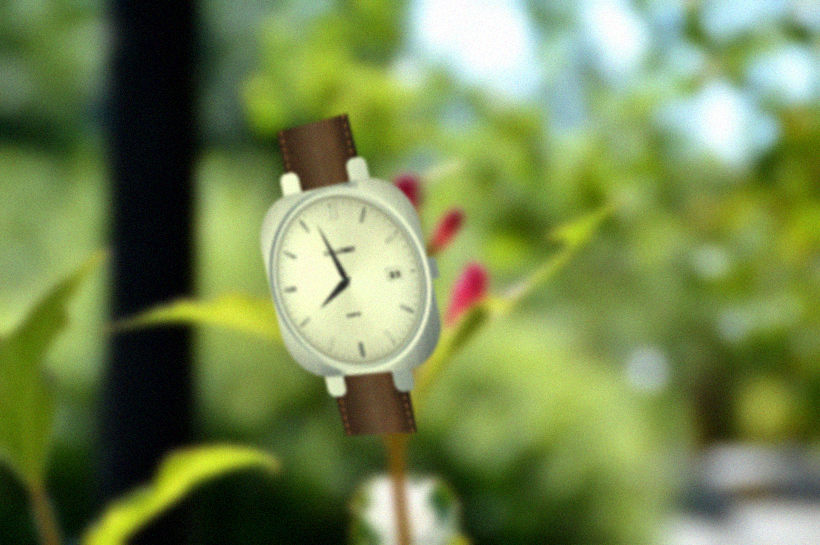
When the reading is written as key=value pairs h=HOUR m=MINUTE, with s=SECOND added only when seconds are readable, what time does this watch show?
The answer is h=7 m=57
